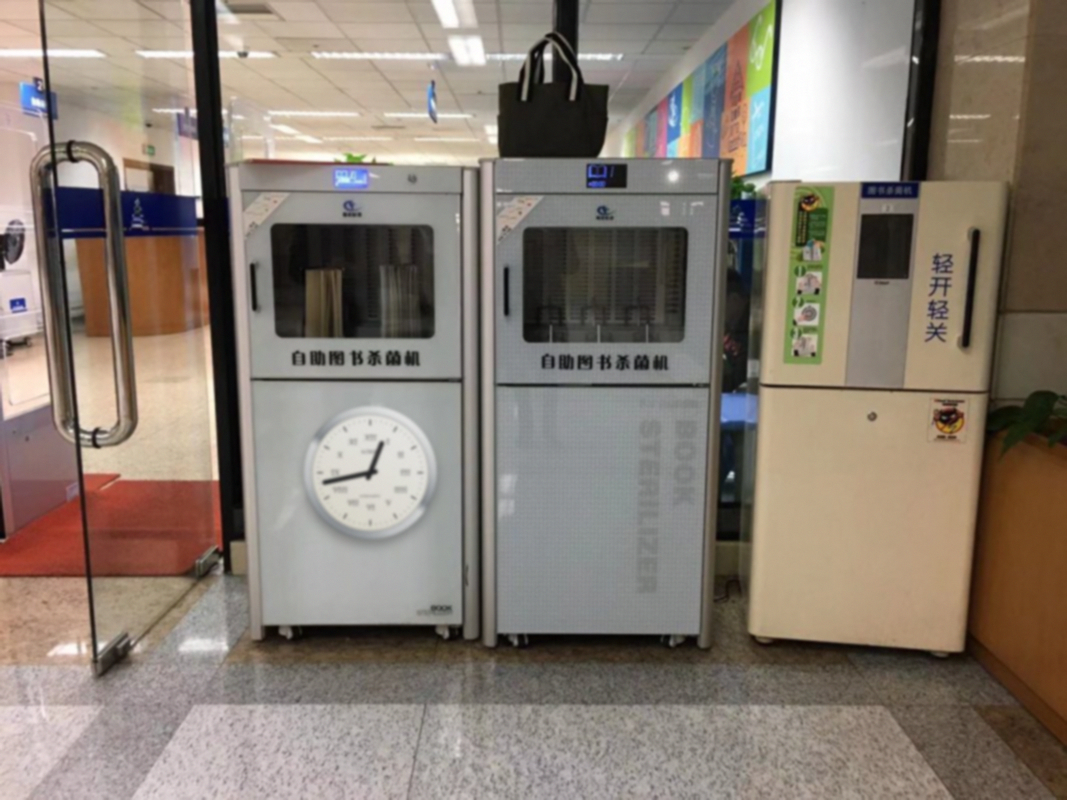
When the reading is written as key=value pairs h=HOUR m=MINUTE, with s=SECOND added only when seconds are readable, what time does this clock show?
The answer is h=12 m=43
